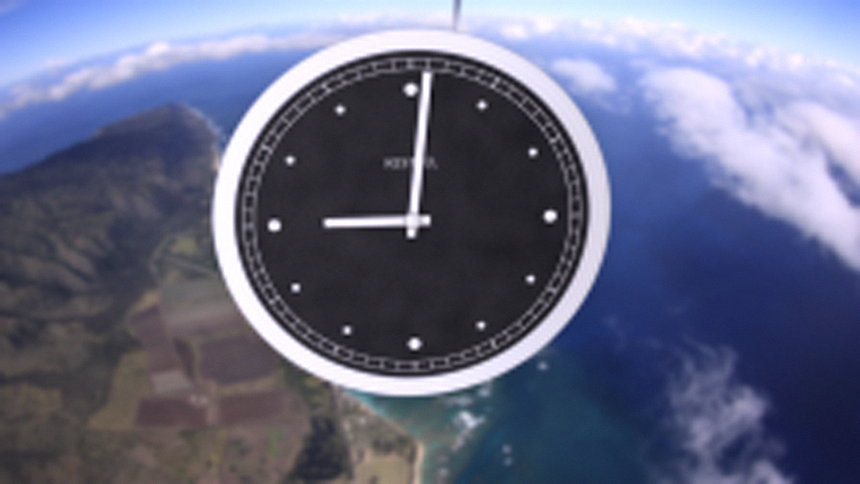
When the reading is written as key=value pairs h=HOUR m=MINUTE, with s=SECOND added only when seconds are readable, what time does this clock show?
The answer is h=9 m=1
